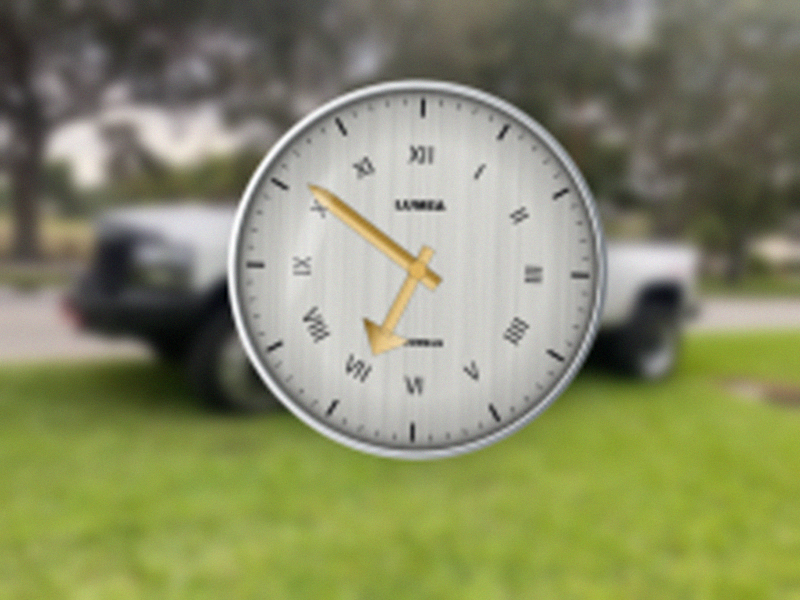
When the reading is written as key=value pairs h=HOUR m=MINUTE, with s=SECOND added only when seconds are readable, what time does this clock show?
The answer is h=6 m=51
